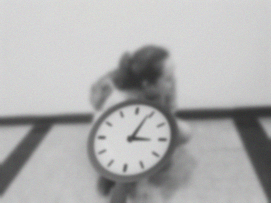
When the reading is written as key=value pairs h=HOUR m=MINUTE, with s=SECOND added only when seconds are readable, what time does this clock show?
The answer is h=3 m=4
